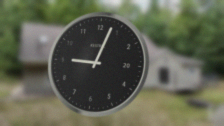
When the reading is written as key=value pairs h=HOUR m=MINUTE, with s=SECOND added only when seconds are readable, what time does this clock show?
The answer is h=9 m=3
